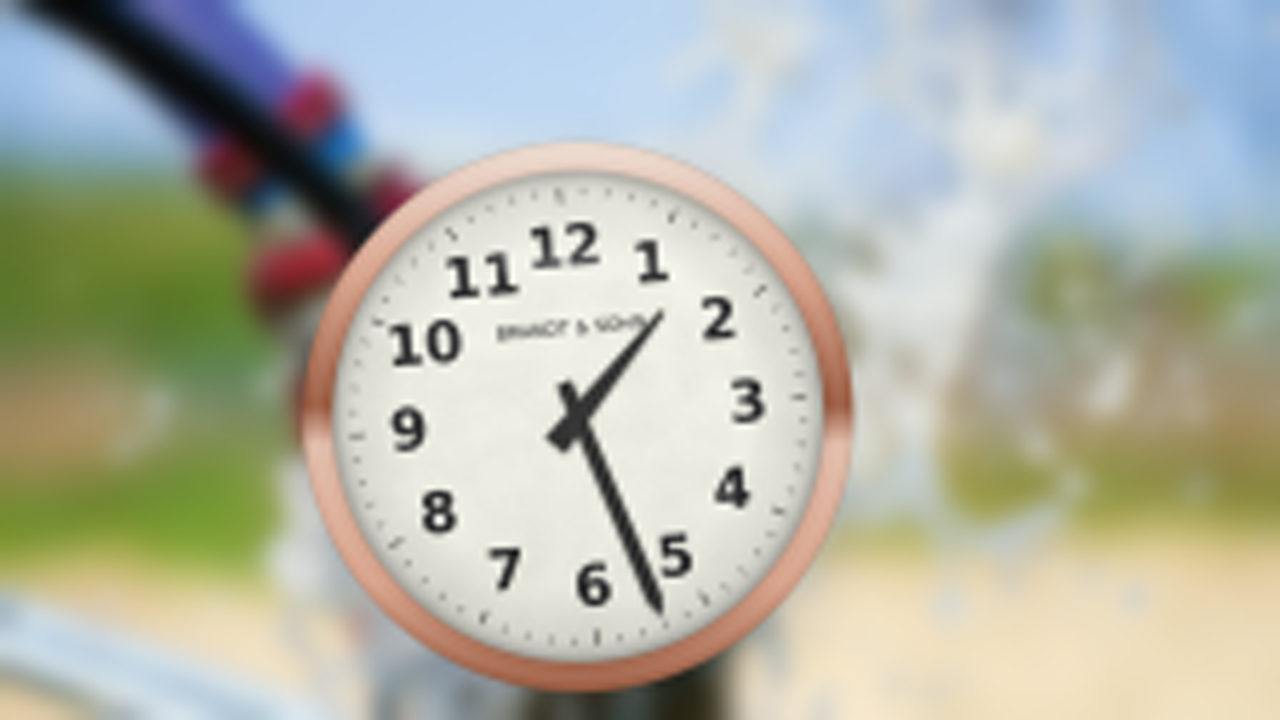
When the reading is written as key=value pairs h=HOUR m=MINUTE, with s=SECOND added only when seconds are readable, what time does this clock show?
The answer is h=1 m=27
